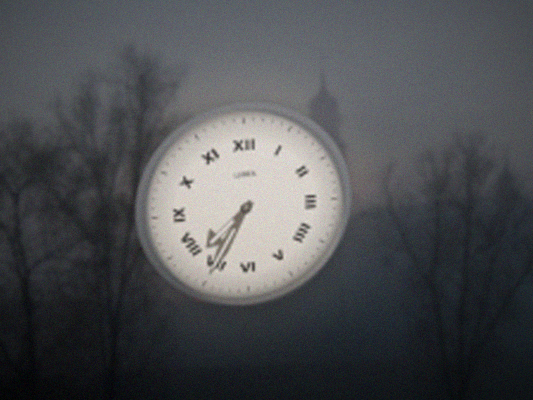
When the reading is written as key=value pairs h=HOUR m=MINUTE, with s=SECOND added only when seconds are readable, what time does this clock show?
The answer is h=7 m=35
